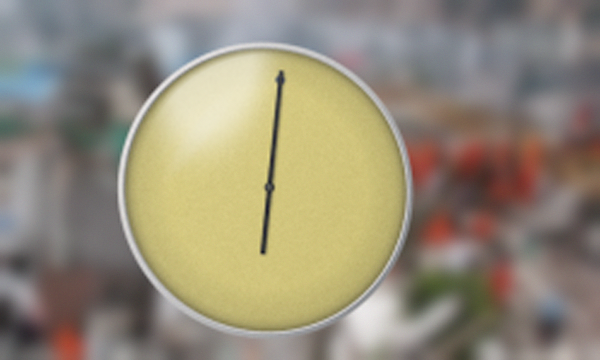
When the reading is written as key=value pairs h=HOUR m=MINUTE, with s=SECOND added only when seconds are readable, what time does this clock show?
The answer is h=6 m=0
